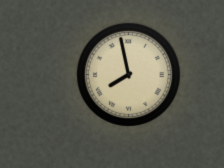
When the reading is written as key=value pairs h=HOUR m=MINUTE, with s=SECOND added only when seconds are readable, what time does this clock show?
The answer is h=7 m=58
